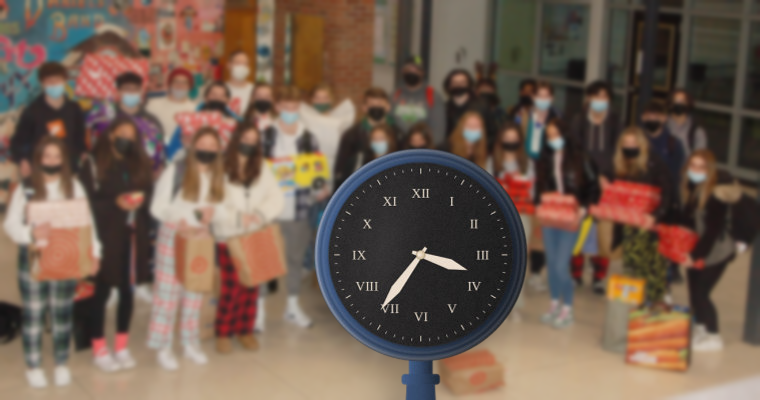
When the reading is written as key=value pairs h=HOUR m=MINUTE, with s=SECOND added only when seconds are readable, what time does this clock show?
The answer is h=3 m=36
